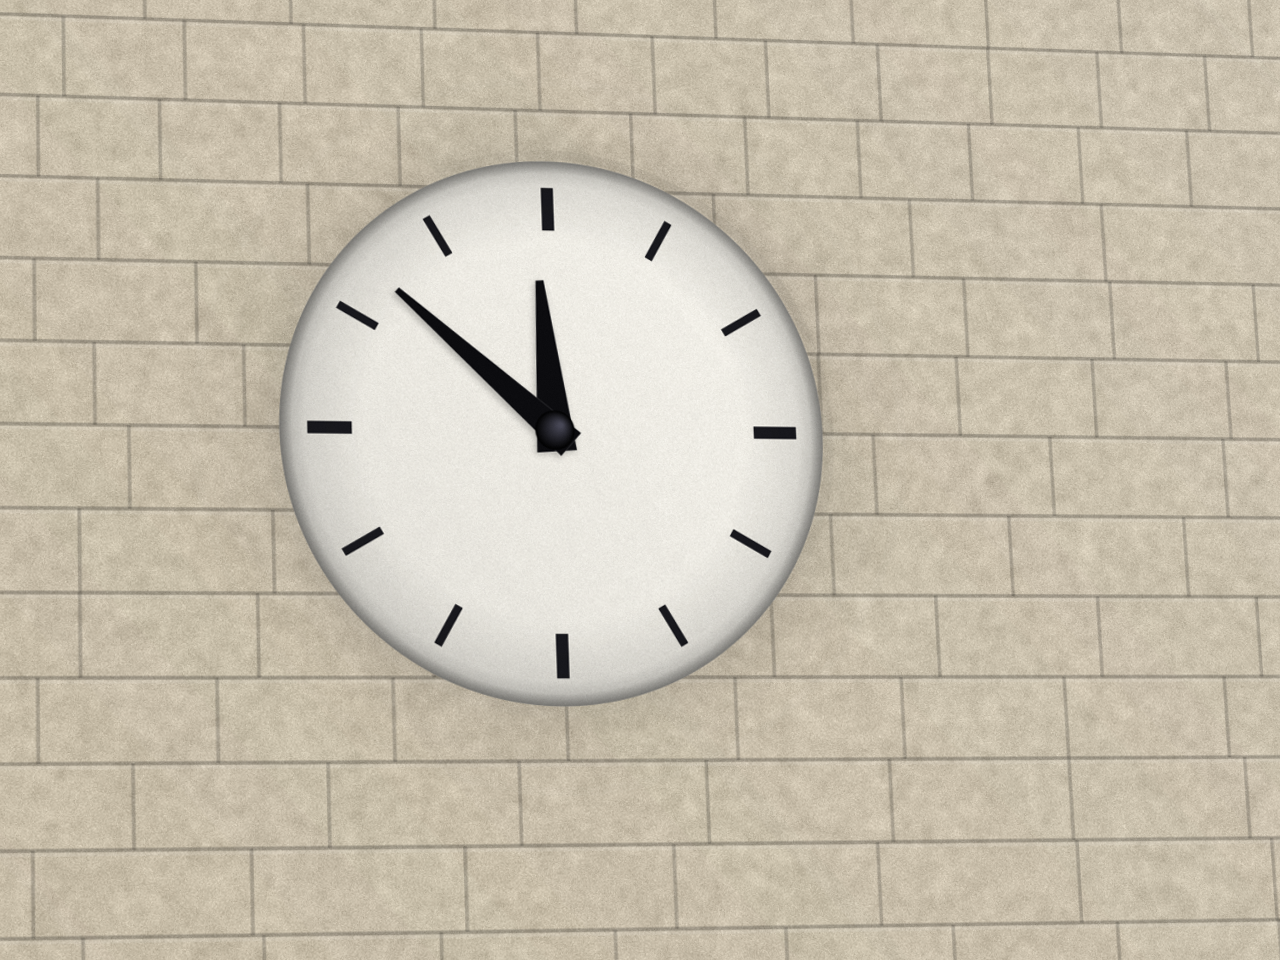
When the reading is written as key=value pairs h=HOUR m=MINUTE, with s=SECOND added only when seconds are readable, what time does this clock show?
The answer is h=11 m=52
